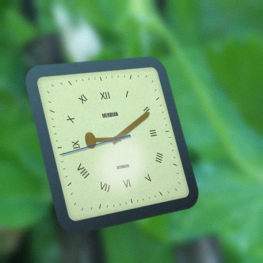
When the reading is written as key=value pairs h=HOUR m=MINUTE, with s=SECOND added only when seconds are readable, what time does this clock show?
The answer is h=9 m=10 s=44
